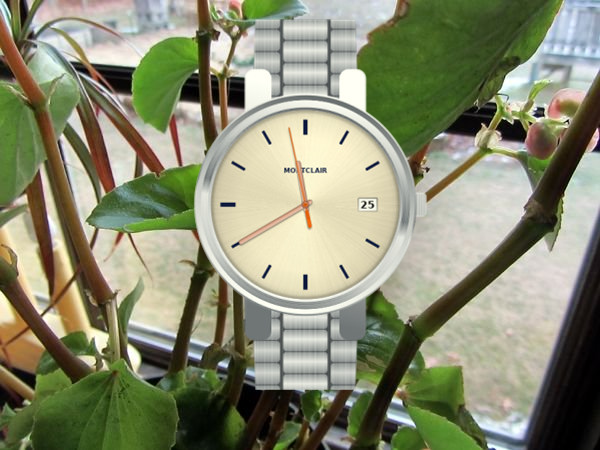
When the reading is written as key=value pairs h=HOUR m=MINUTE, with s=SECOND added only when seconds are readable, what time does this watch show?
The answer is h=11 m=39 s=58
